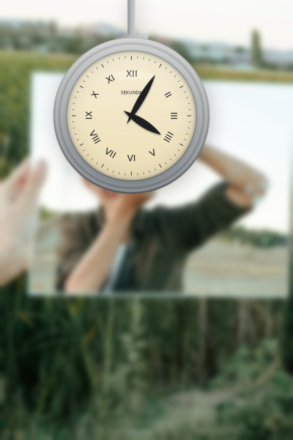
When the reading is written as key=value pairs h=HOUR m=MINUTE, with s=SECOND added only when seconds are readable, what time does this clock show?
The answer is h=4 m=5
